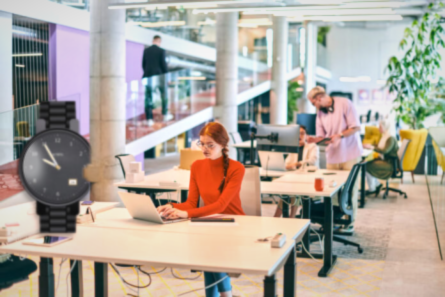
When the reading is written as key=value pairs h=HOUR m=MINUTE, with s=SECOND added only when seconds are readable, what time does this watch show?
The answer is h=9 m=55
